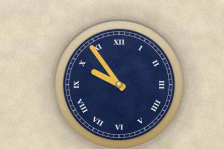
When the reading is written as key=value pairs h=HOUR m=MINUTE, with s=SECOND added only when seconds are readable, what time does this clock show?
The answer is h=9 m=54
